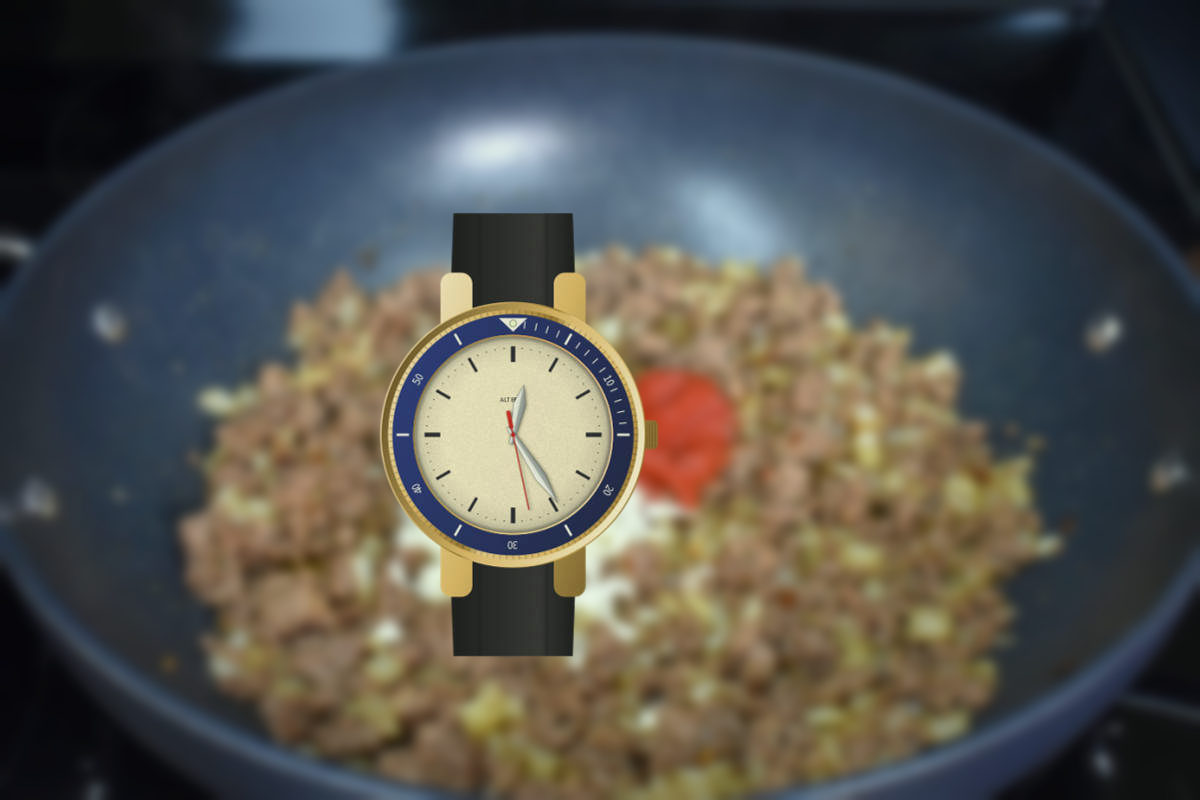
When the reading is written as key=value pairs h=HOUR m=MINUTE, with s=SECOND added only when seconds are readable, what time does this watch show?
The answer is h=12 m=24 s=28
